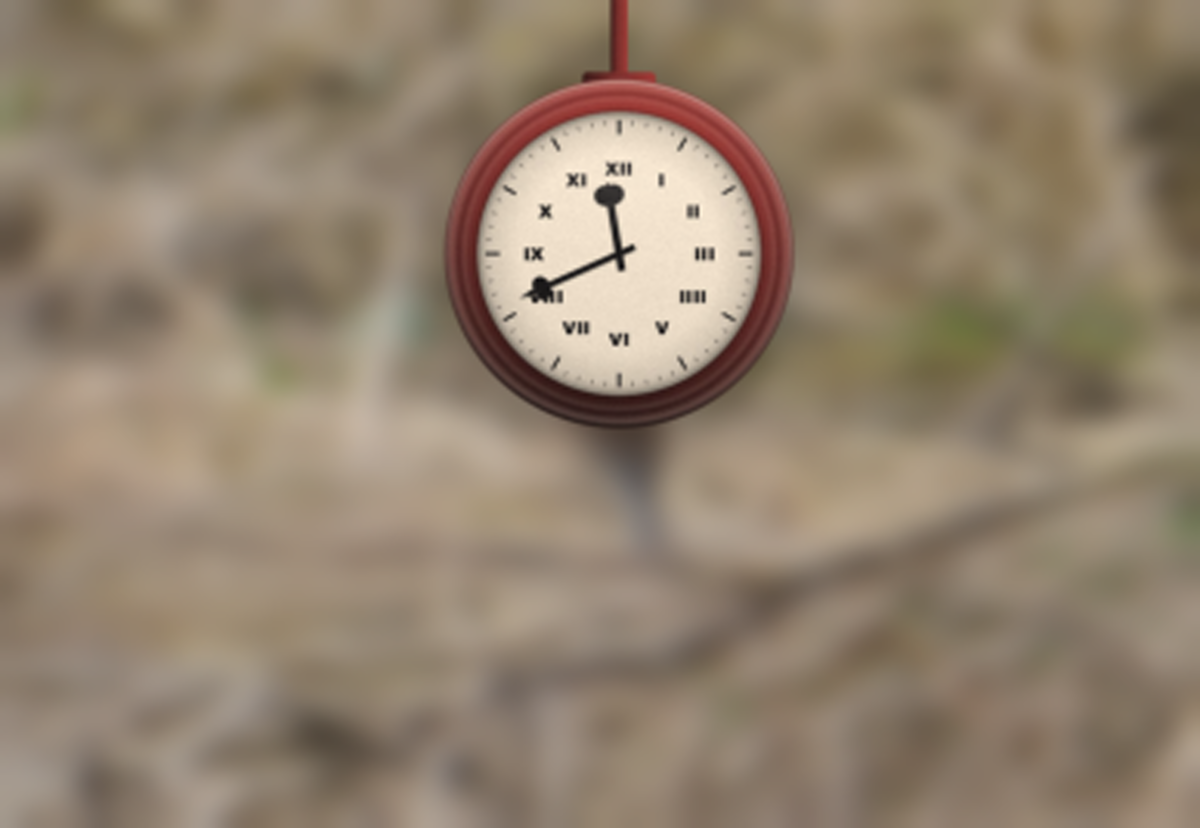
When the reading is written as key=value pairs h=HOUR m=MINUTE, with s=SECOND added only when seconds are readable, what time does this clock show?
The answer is h=11 m=41
